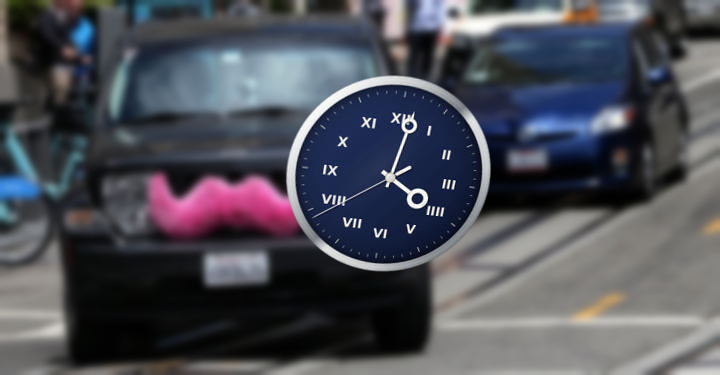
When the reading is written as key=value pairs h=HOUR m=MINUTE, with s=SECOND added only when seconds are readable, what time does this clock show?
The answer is h=4 m=1 s=39
